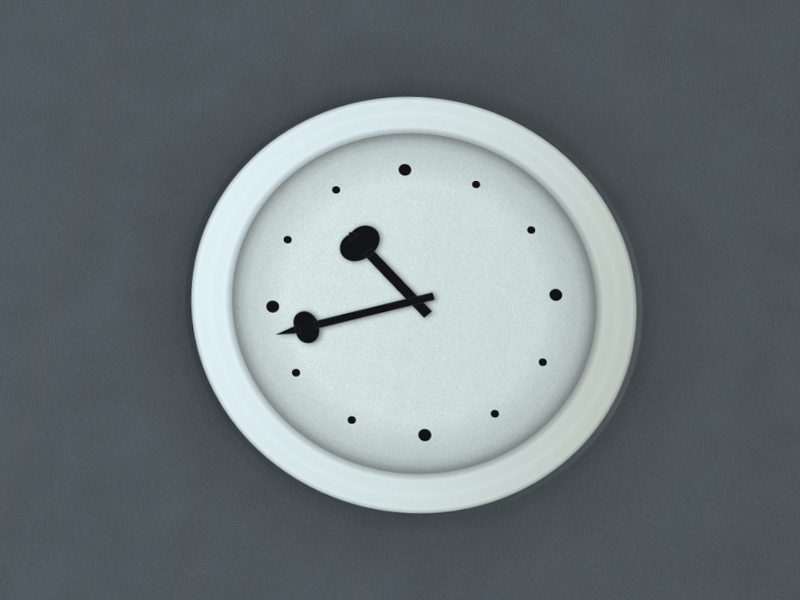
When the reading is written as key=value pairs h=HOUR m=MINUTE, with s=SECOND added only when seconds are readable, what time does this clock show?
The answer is h=10 m=43
